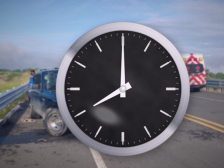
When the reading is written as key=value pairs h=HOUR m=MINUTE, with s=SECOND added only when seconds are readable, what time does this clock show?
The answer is h=8 m=0
